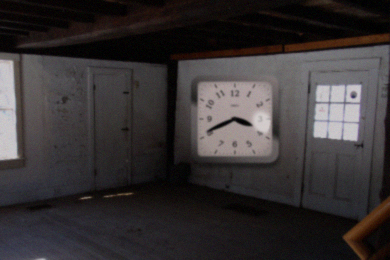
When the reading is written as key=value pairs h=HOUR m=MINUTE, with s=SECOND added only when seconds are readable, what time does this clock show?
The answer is h=3 m=41
